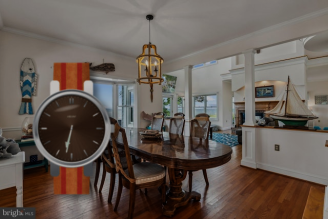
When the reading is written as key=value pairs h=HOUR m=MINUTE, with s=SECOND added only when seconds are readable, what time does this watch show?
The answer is h=6 m=32
